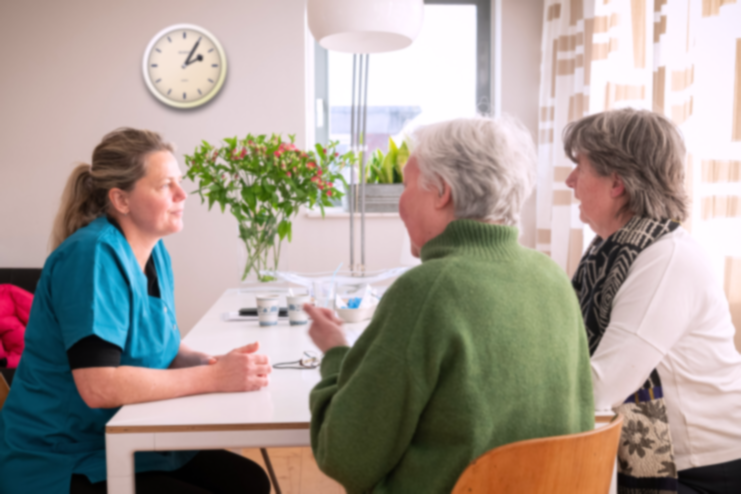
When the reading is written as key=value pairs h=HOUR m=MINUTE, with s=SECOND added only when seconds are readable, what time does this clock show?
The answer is h=2 m=5
